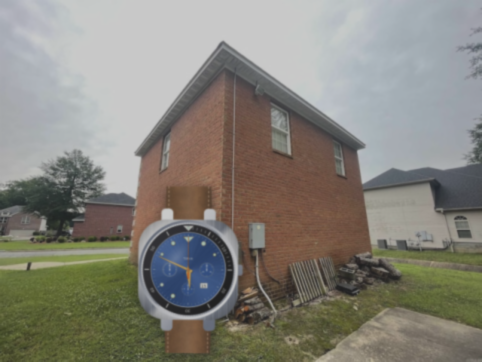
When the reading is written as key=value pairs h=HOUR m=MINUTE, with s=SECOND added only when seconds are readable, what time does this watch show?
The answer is h=5 m=49
